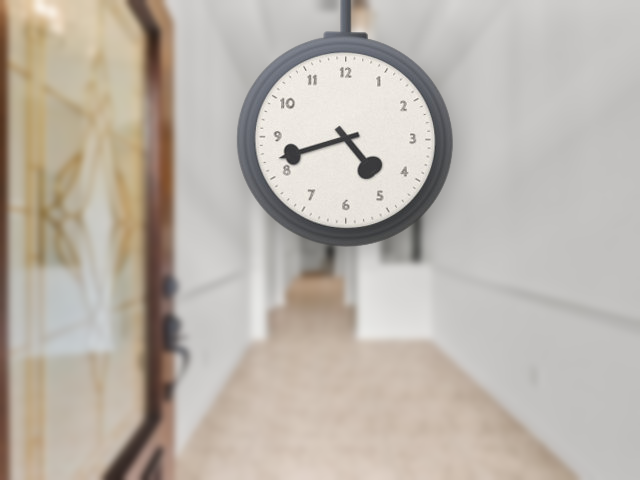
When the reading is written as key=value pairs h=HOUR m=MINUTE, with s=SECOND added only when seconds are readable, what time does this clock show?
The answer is h=4 m=42
